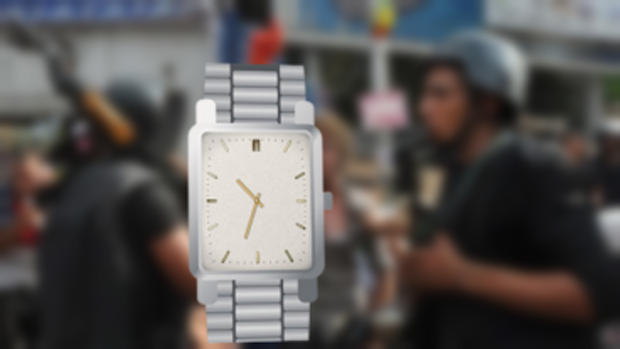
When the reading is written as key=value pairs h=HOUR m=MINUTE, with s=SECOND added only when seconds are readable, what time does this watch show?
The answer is h=10 m=33
